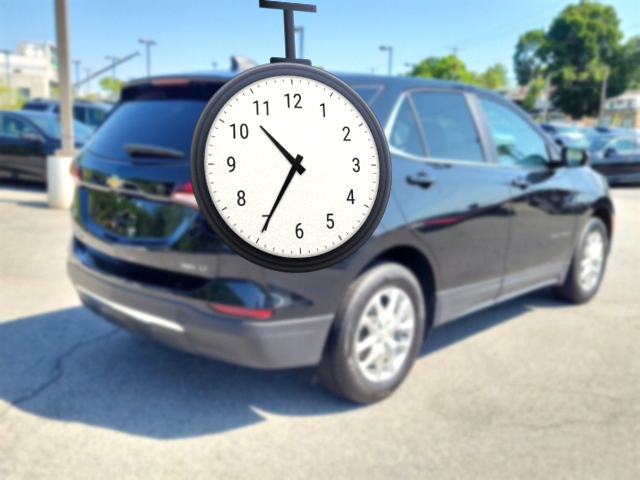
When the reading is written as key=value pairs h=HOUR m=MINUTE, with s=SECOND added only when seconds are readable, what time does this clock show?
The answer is h=10 m=35
